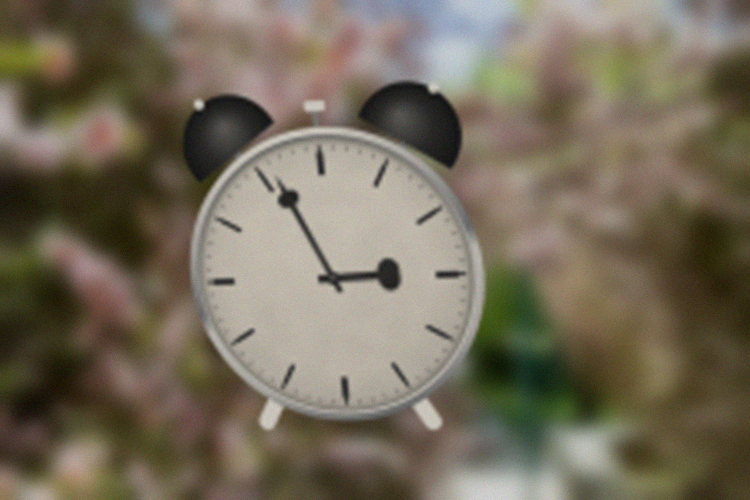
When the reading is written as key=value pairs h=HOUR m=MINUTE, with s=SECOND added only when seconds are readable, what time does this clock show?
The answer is h=2 m=56
